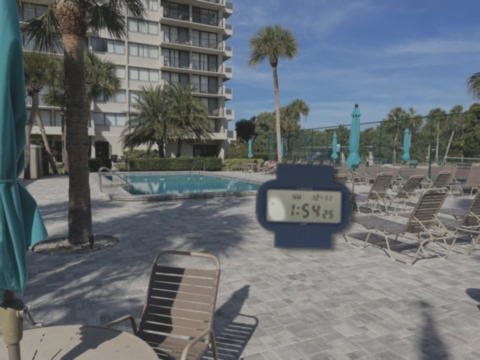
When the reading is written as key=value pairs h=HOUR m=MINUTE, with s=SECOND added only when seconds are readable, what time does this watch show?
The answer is h=1 m=54
